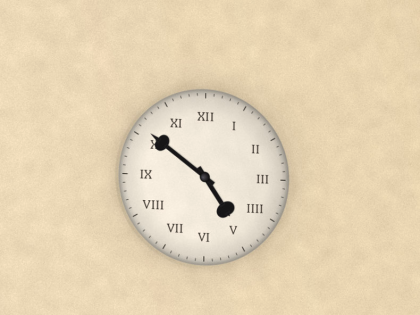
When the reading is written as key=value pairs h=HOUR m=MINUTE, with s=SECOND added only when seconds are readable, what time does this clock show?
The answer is h=4 m=51
